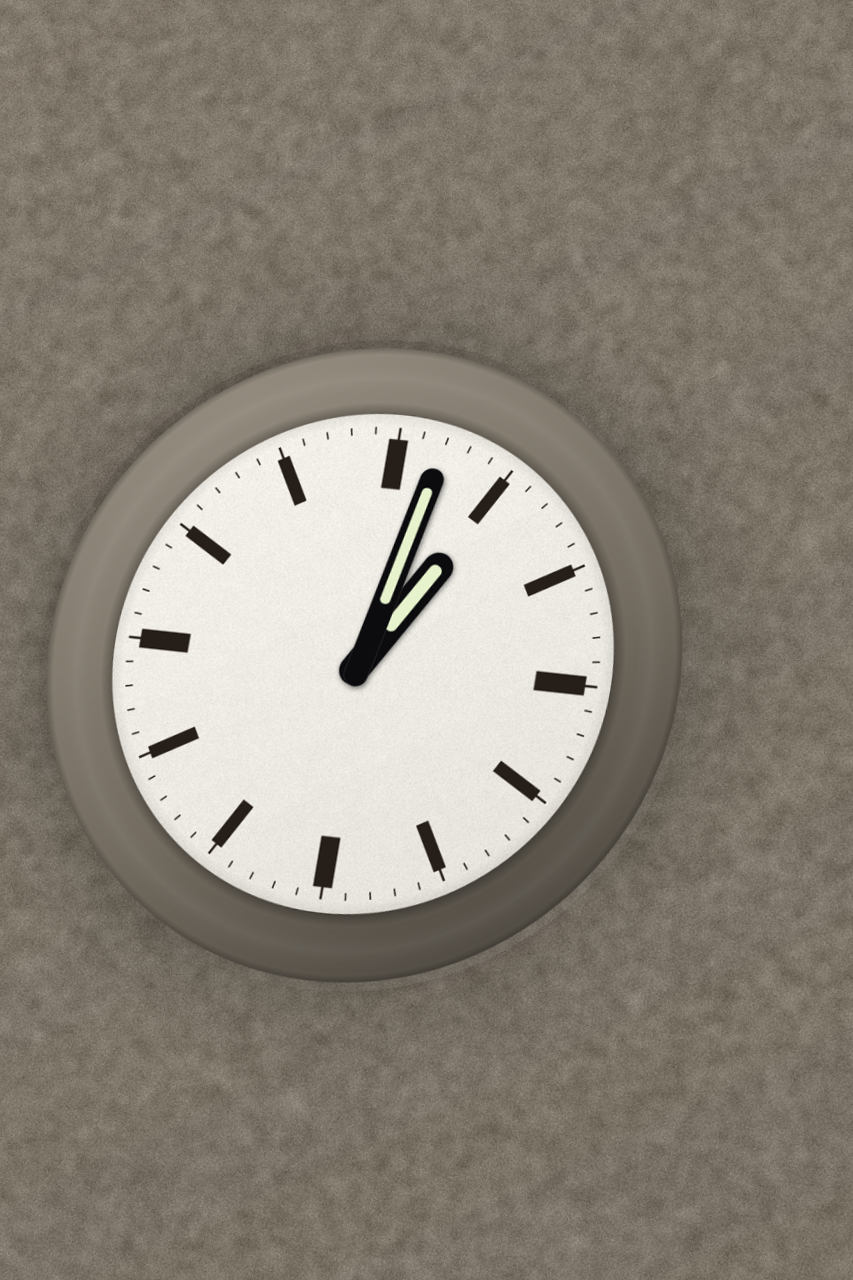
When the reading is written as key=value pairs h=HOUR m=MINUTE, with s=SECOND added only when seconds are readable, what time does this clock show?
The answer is h=1 m=2
